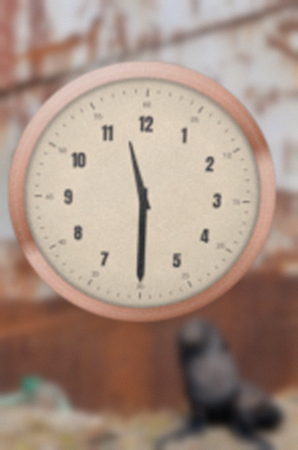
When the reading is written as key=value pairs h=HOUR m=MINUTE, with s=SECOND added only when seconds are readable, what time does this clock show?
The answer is h=11 m=30
